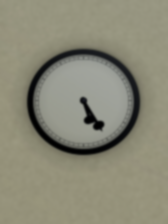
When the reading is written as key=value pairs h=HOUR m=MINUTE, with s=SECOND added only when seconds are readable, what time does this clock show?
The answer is h=5 m=25
